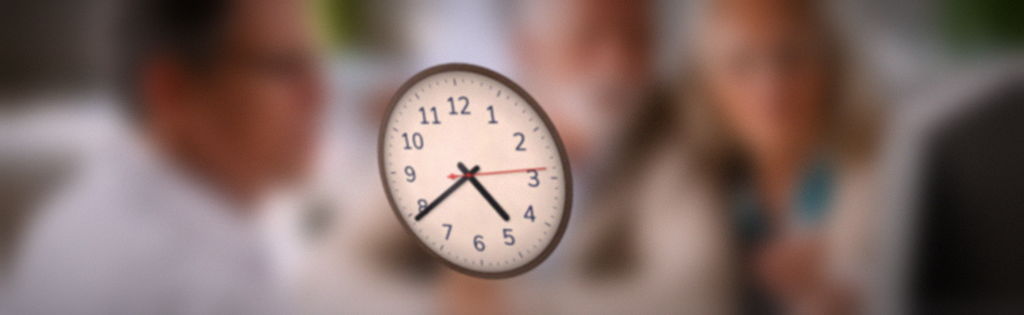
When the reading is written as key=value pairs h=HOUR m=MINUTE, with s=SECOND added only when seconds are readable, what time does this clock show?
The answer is h=4 m=39 s=14
